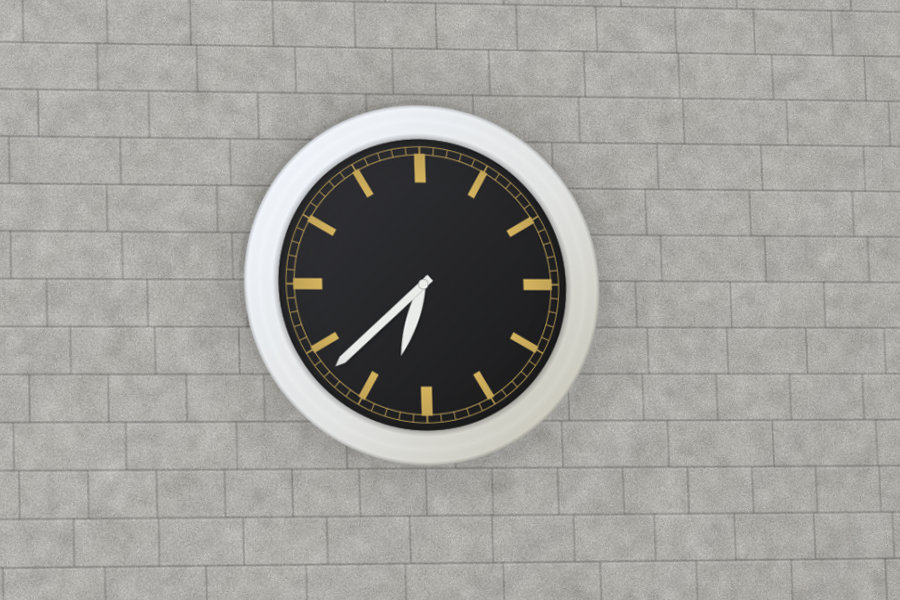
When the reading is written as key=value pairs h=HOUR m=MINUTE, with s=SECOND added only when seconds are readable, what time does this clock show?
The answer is h=6 m=38
